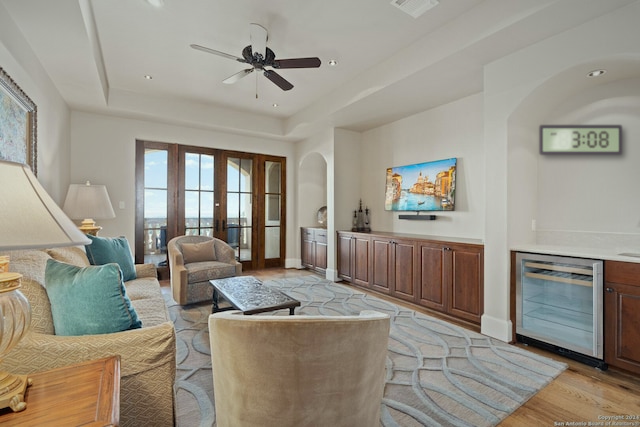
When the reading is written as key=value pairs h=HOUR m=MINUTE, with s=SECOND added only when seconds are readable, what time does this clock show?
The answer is h=3 m=8
